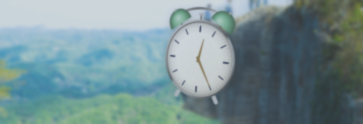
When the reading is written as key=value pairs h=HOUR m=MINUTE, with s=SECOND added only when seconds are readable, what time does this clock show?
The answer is h=12 m=25
